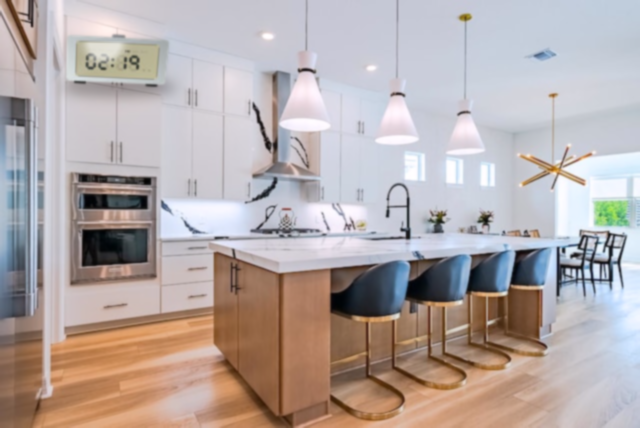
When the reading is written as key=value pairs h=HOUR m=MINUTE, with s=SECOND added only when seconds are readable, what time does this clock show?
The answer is h=2 m=19
